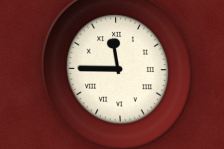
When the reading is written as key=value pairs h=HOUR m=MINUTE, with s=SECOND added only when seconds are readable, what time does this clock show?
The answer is h=11 m=45
